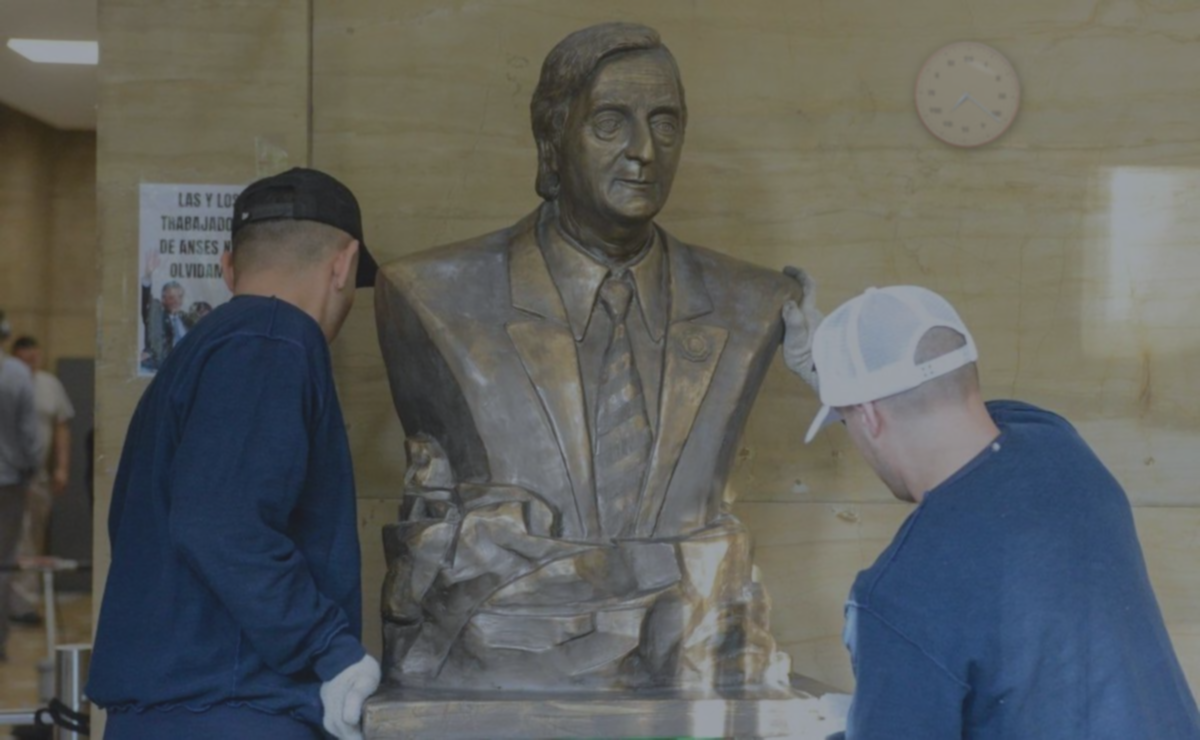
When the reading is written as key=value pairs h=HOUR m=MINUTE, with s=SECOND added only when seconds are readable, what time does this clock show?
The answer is h=7 m=21
